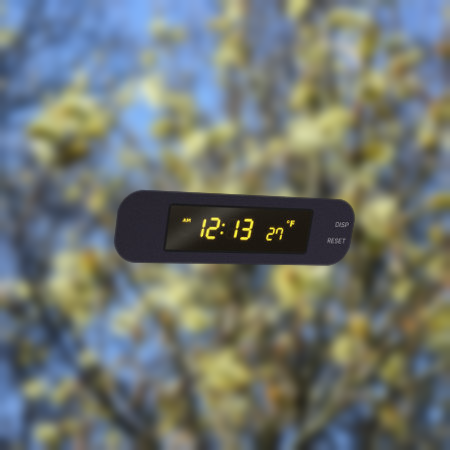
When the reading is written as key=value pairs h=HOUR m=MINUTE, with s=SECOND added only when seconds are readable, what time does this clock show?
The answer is h=12 m=13
